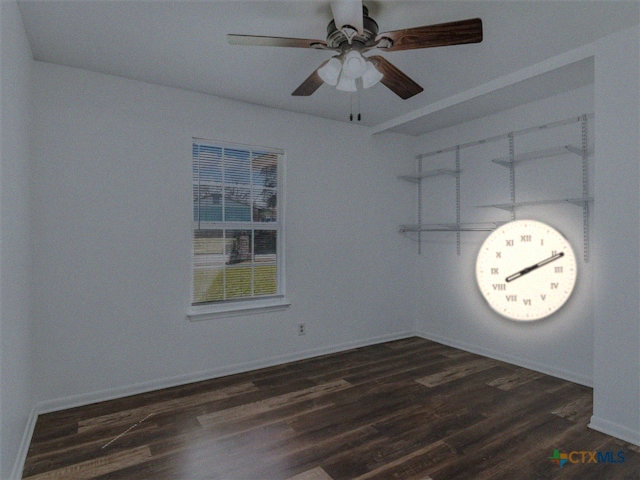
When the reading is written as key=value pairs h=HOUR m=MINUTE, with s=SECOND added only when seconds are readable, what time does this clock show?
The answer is h=8 m=11
